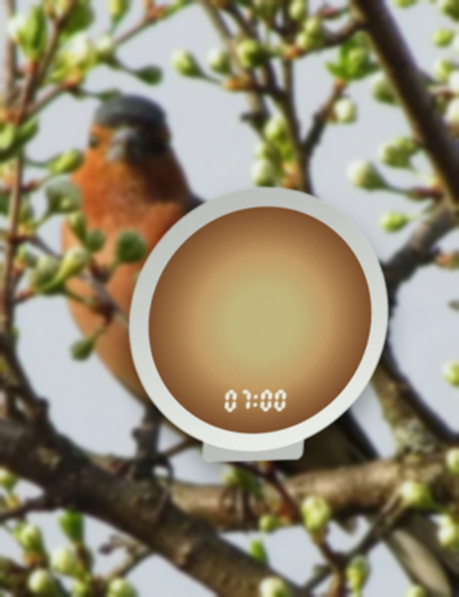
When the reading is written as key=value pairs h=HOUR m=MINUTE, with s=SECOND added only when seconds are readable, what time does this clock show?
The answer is h=7 m=0
